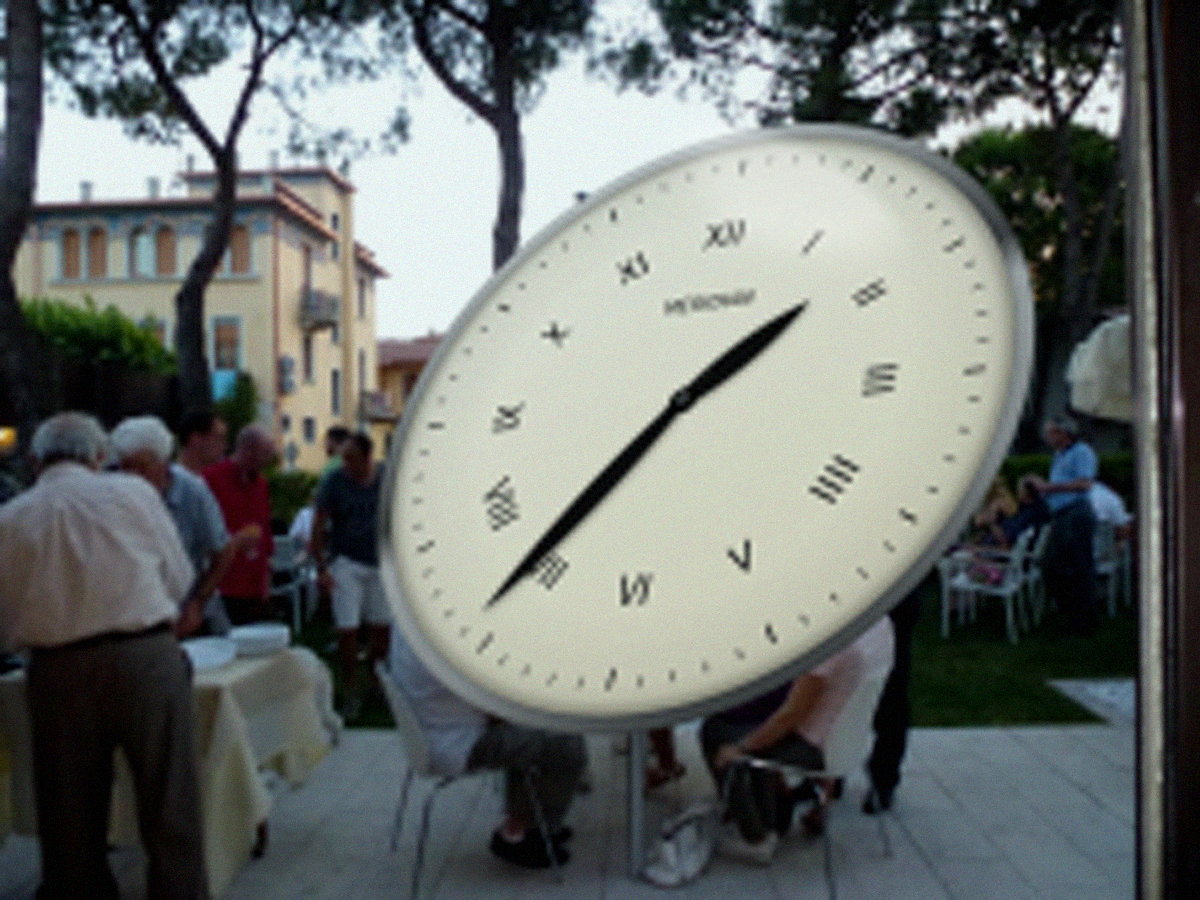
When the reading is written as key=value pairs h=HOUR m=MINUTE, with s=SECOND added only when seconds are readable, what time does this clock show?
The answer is h=1 m=36
